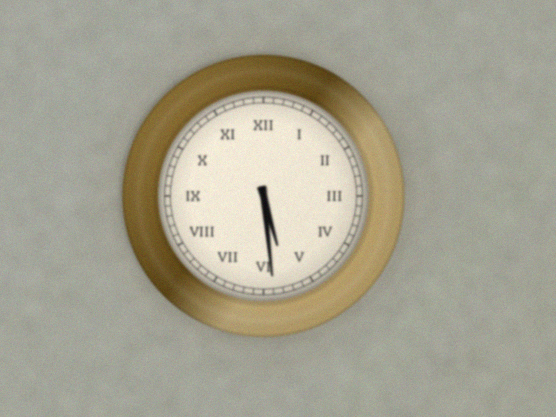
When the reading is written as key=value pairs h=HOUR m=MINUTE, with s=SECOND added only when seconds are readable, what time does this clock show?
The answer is h=5 m=29
